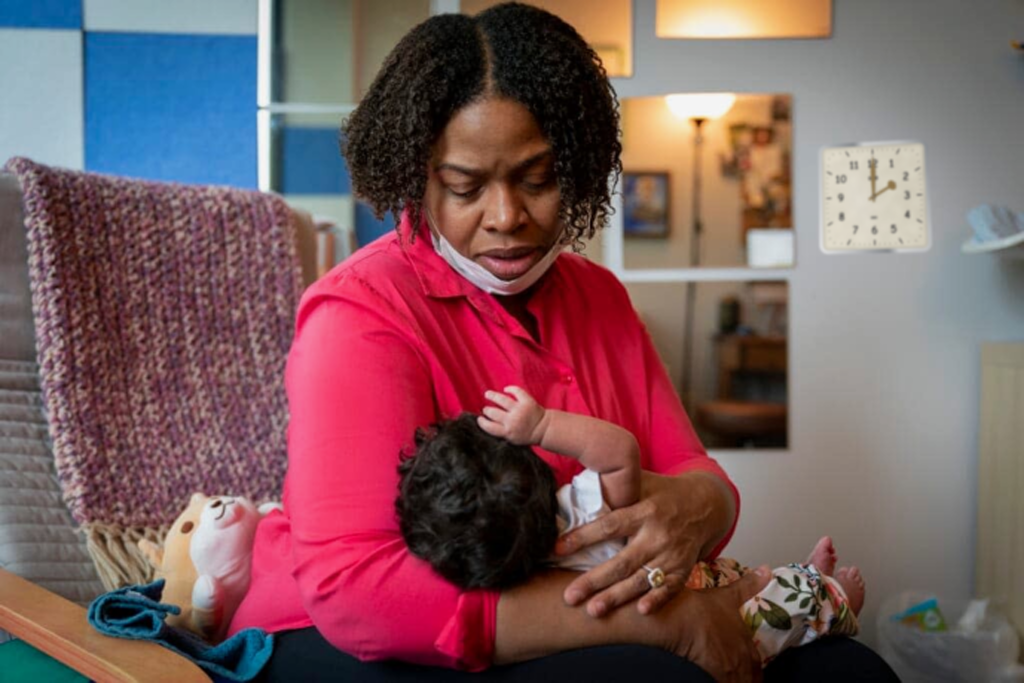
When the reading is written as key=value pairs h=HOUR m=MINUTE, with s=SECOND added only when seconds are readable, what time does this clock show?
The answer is h=2 m=0
